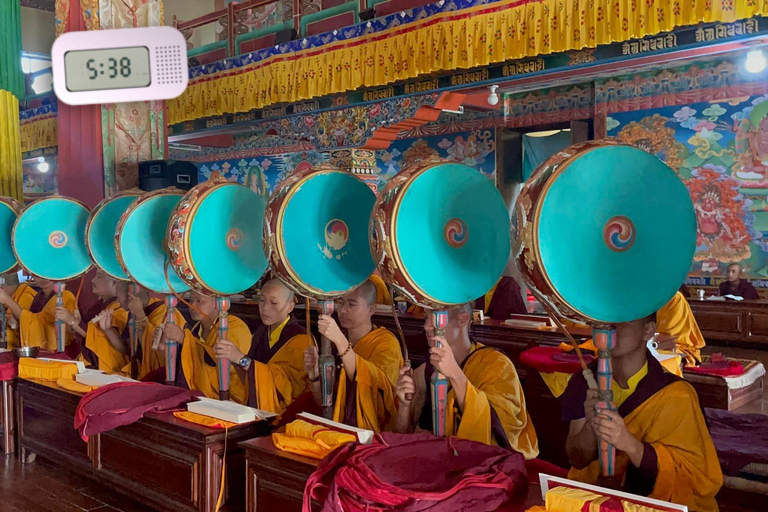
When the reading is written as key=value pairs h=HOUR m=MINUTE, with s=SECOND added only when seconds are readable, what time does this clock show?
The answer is h=5 m=38
